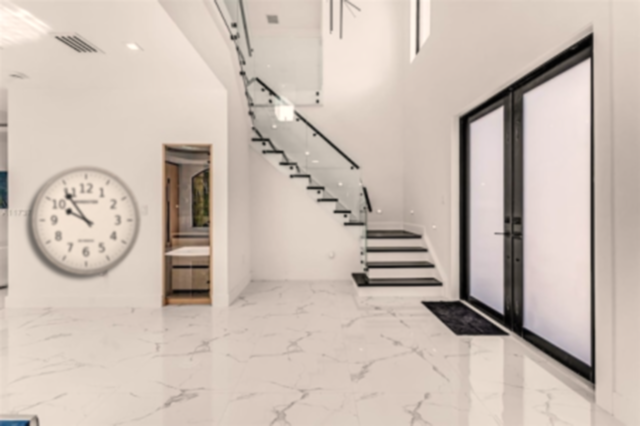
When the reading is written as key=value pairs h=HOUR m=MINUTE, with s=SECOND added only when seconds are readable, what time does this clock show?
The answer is h=9 m=54
